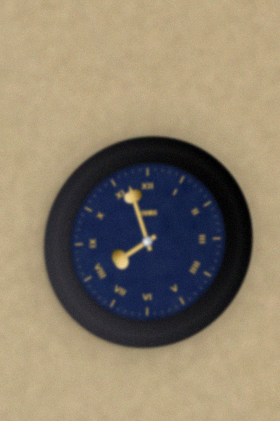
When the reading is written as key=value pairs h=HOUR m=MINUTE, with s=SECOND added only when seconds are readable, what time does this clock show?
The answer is h=7 m=57
